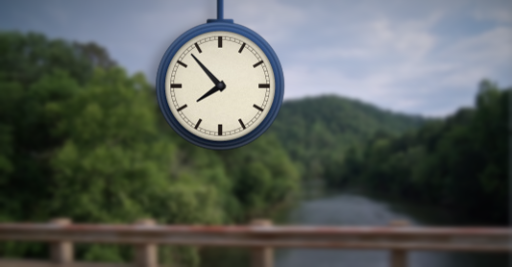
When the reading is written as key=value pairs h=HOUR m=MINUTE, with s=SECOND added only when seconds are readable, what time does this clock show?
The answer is h=7 m=53
